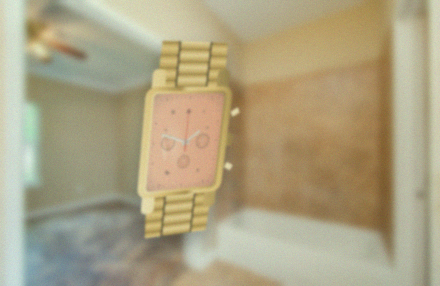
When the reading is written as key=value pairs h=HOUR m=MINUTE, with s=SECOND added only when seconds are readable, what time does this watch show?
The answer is h=1 m=48
